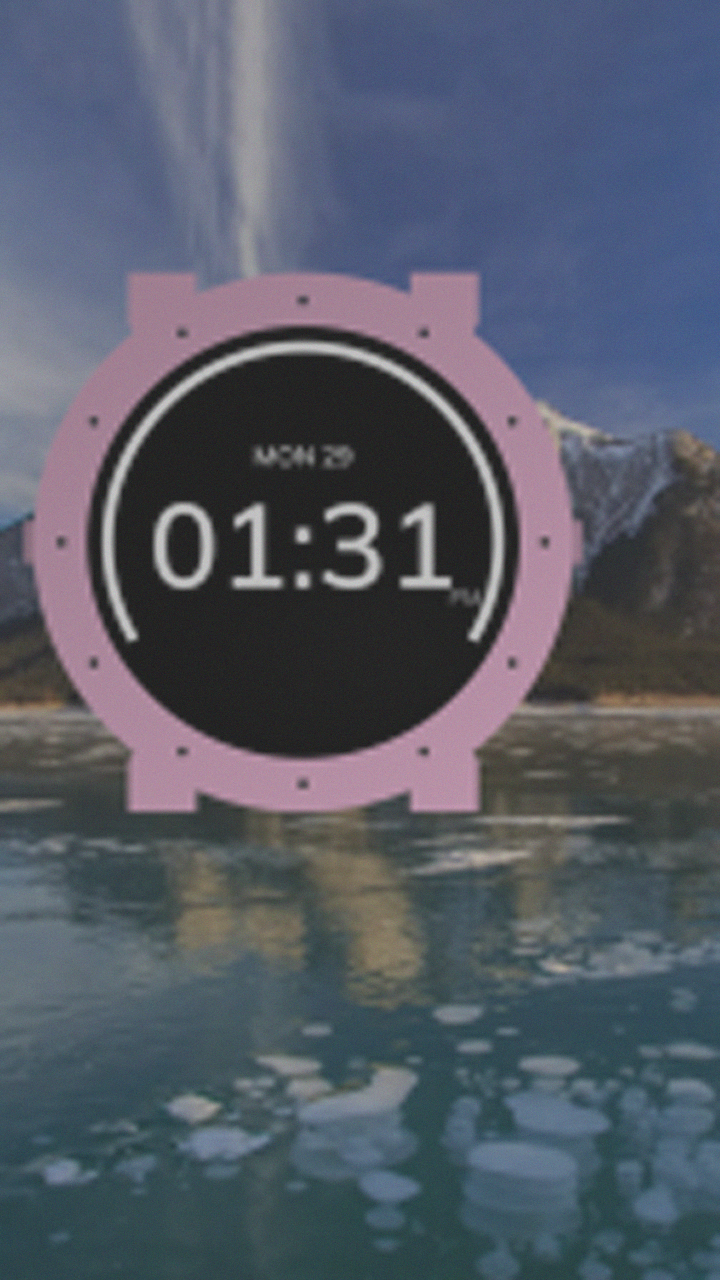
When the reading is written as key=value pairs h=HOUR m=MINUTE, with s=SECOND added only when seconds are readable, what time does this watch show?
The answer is h=1 m=31
